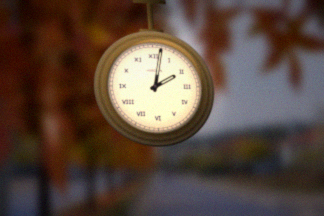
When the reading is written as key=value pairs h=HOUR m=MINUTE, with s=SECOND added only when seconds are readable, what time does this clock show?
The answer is h=2 m=2
